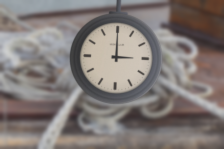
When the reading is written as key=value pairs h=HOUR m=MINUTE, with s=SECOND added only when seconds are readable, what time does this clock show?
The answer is h=3 m=0
